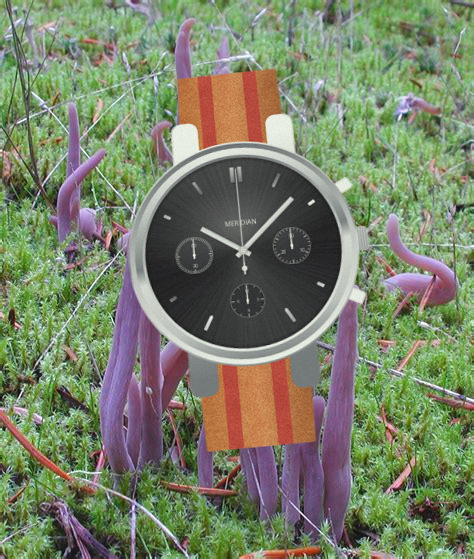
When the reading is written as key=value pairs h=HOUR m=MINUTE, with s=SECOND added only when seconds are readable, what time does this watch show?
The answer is h=10 m=8
